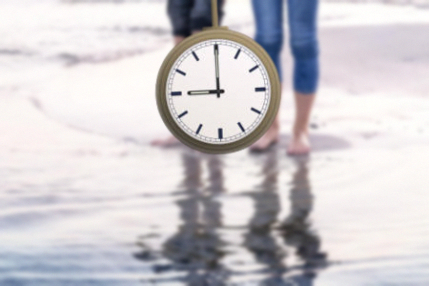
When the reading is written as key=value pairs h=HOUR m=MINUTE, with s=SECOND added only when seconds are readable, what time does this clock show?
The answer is h=9 m=0
